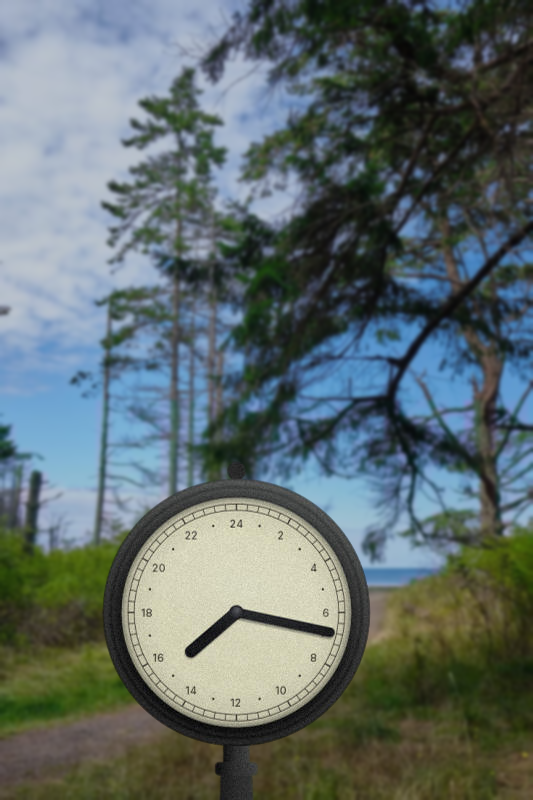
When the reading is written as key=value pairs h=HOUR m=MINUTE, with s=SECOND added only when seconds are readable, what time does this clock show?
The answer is h=15 m=17
